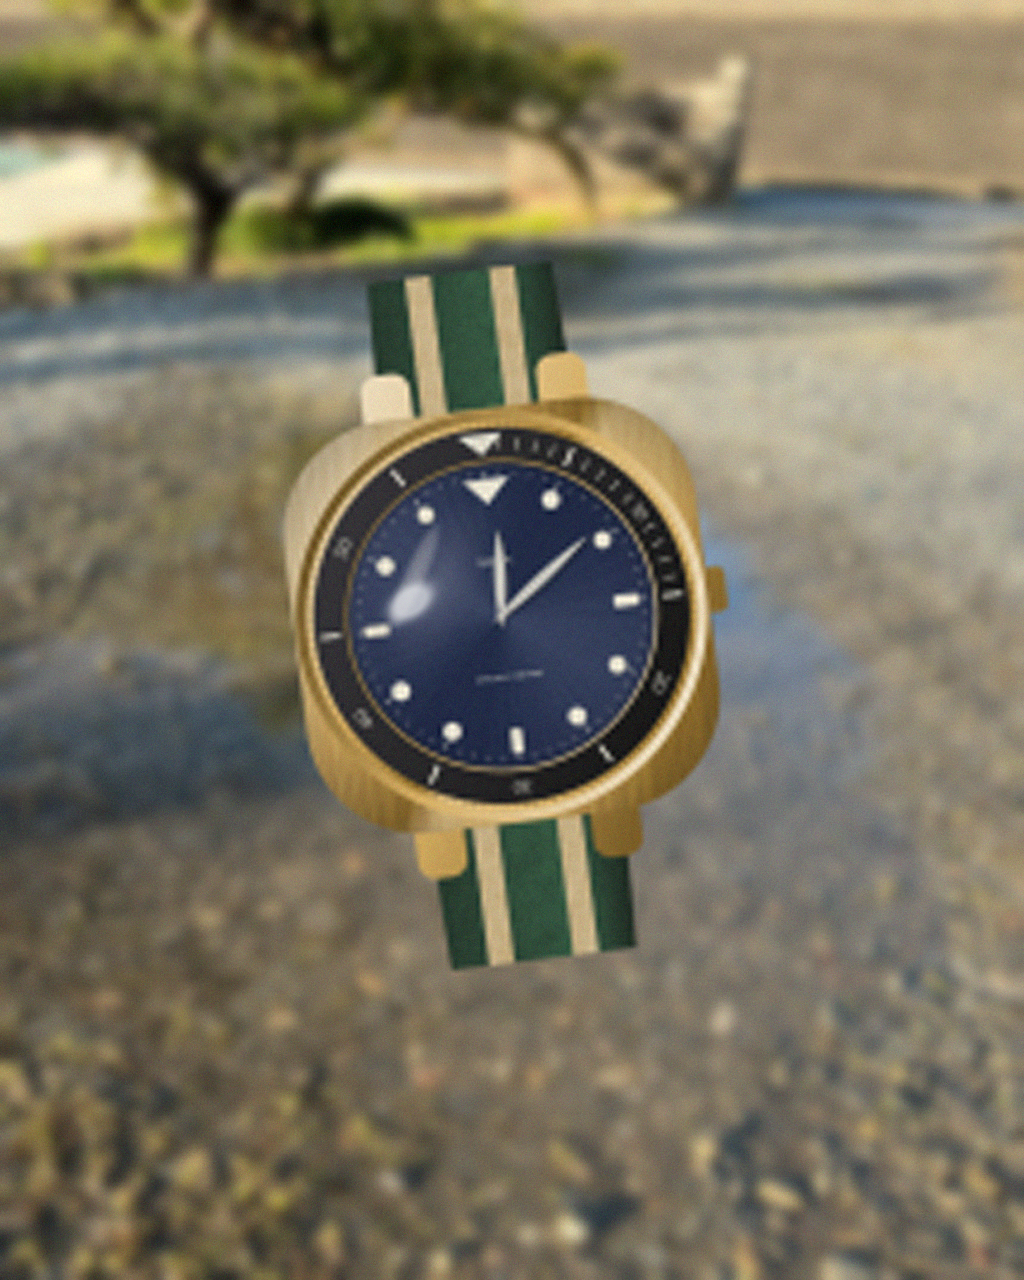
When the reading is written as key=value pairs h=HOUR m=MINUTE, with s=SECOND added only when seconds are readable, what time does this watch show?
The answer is h=12 m=9
